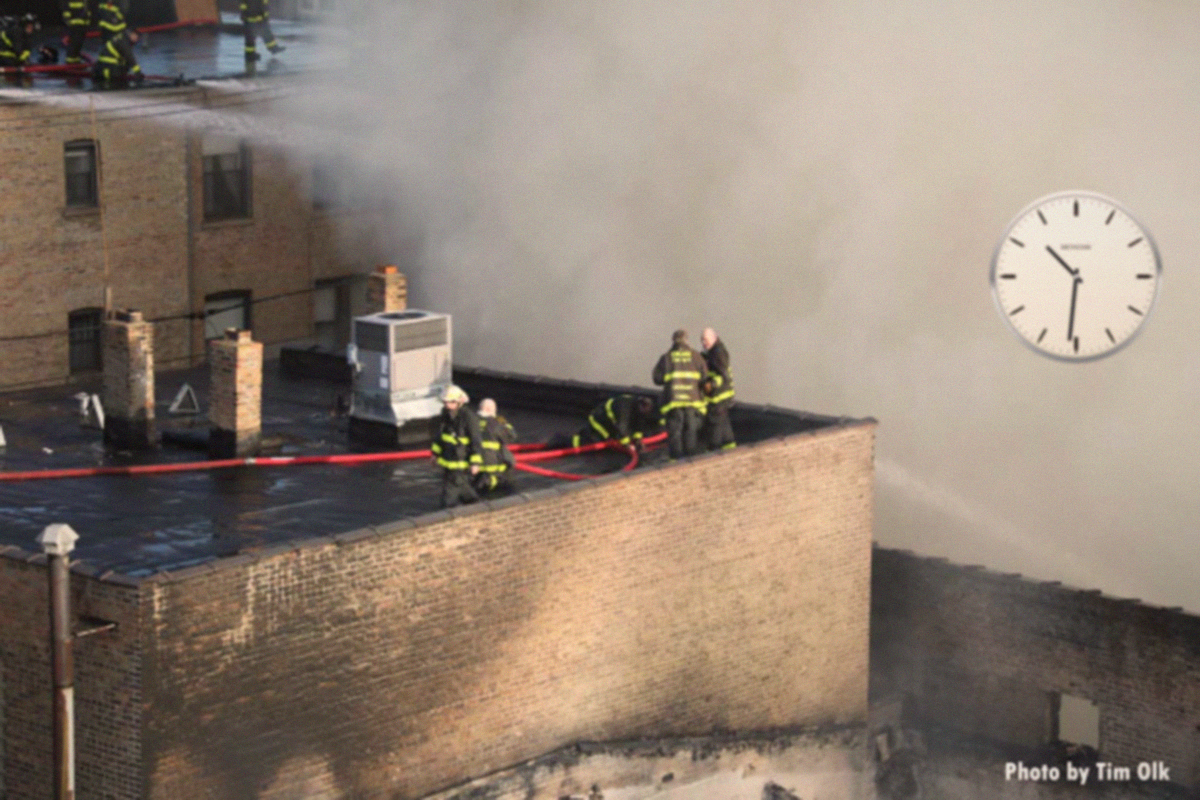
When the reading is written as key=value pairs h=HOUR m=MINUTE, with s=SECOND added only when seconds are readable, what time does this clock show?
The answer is h=10 m=31
